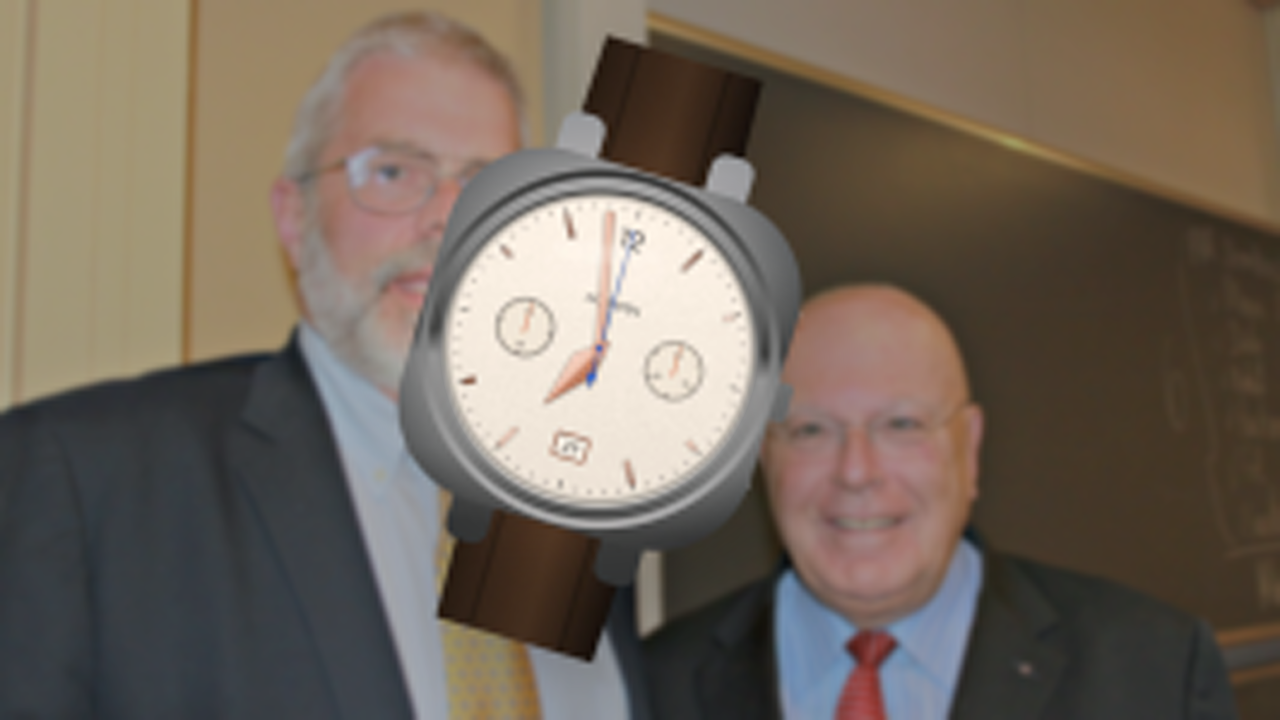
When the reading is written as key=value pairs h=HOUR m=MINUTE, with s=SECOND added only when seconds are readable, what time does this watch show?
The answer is h=6 m=58
